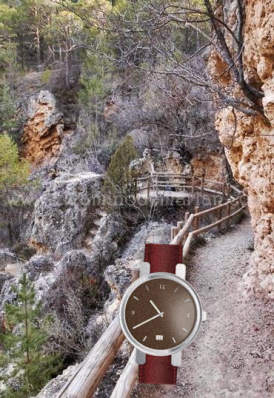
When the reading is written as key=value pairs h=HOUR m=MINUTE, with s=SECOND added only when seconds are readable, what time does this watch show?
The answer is h=10 m=40
